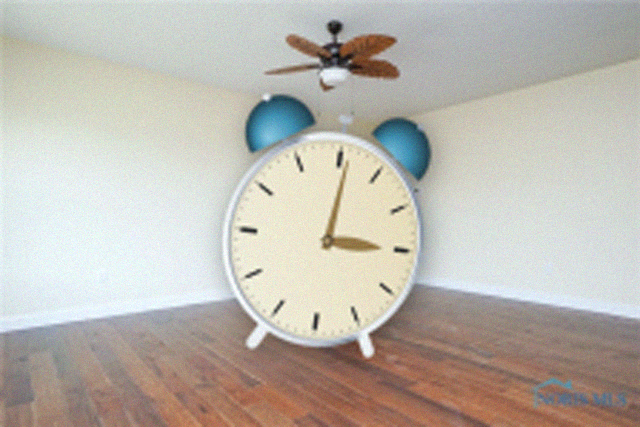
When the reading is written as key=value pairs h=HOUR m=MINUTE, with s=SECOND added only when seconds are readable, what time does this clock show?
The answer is h=3 m=1
